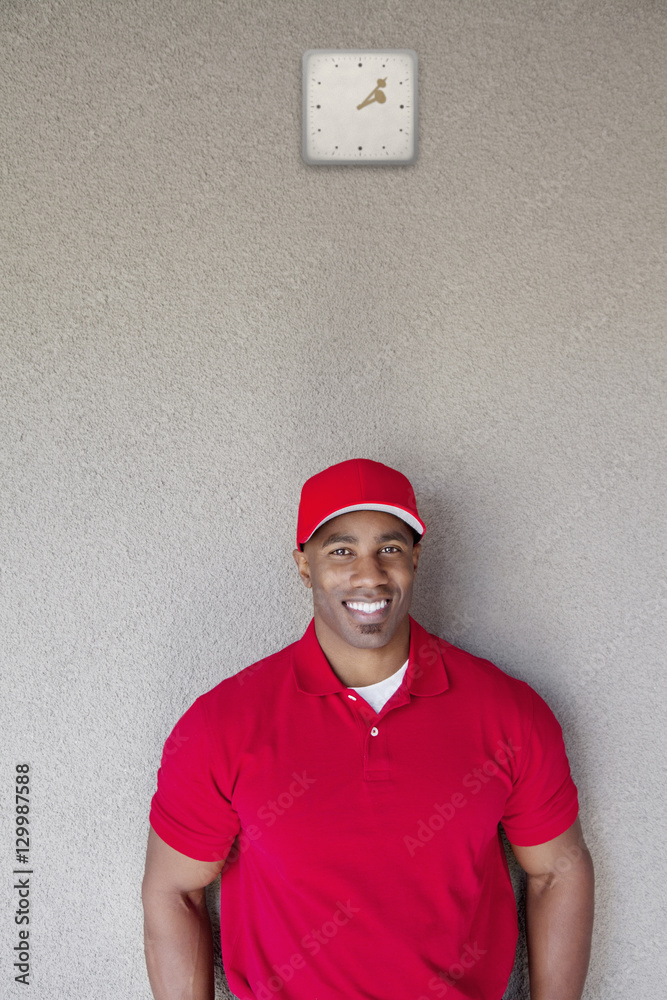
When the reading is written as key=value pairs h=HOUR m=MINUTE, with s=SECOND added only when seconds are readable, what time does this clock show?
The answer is h=2 m=7
